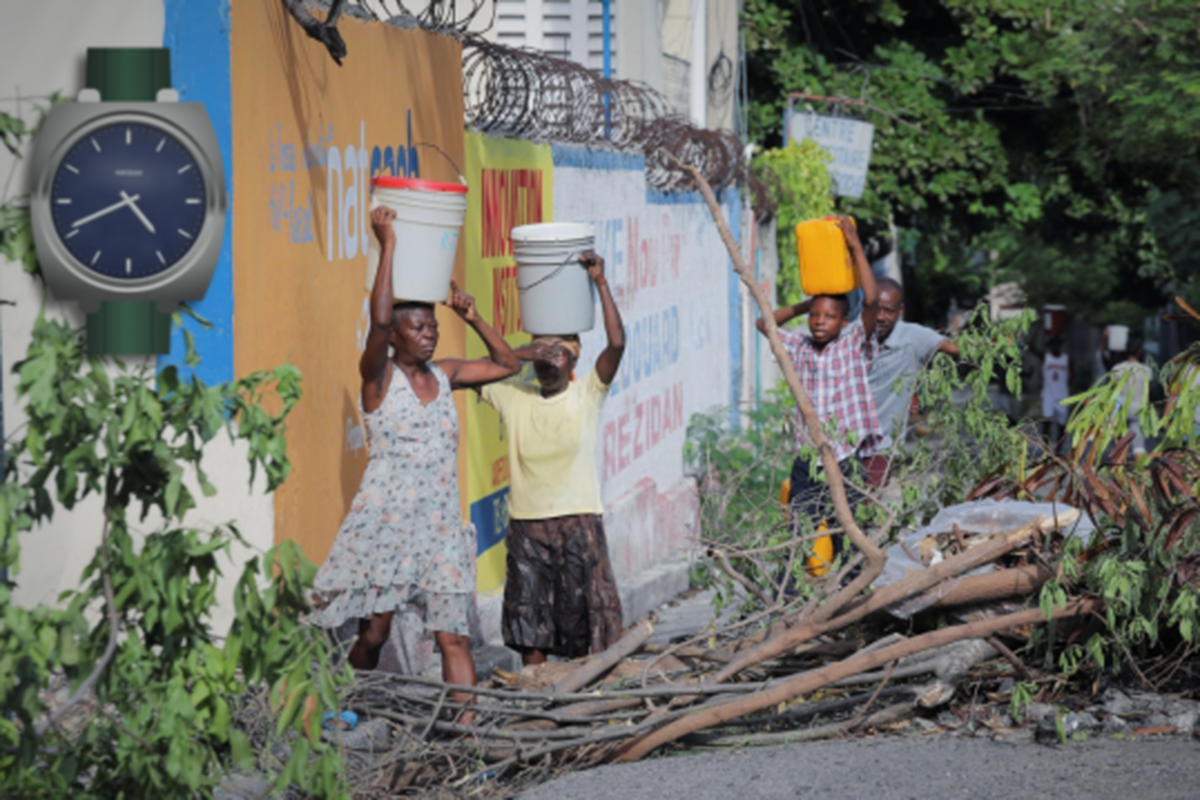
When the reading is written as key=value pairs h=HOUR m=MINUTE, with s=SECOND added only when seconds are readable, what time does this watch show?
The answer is h=4 m=41
